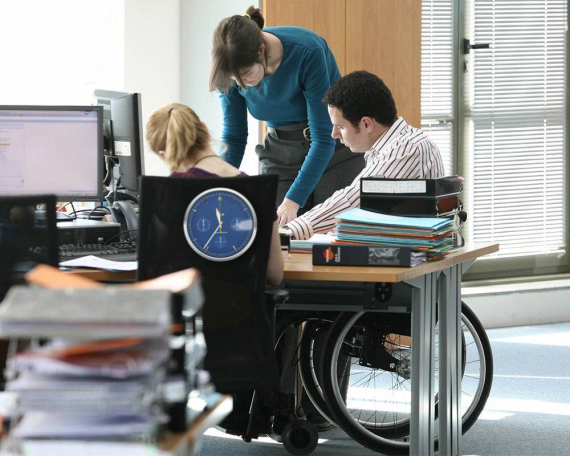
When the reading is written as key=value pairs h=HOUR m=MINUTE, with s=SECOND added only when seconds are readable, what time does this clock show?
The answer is h=11 m=36
